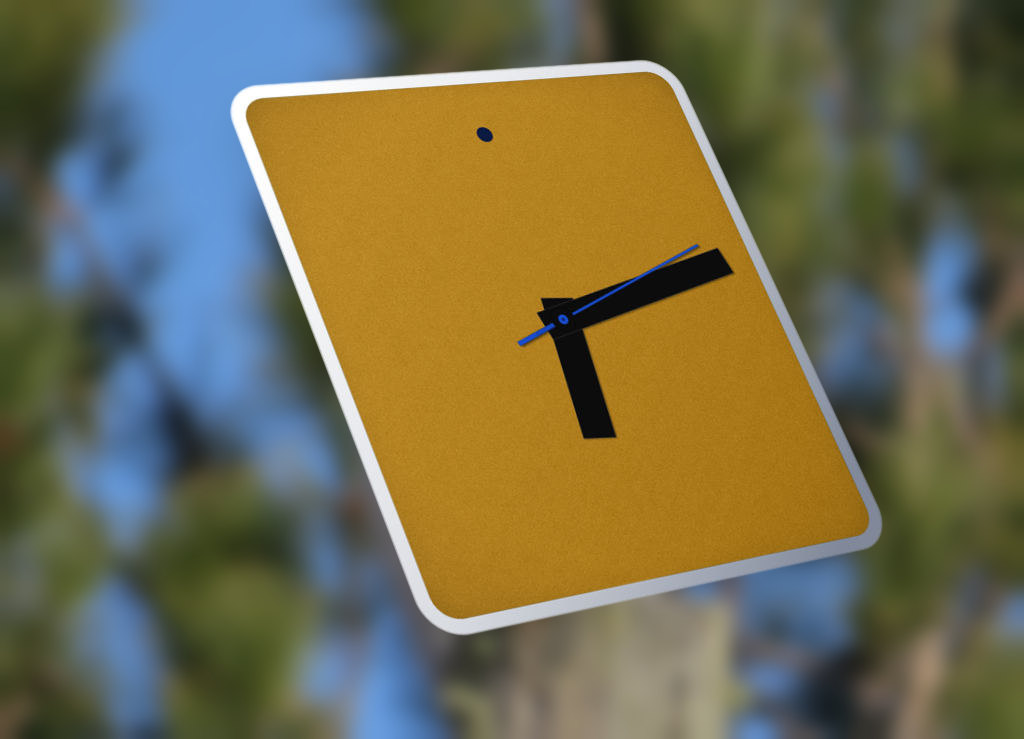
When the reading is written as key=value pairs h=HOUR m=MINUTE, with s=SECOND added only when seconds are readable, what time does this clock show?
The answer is h=6 m=13 s=12
